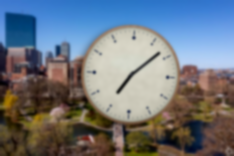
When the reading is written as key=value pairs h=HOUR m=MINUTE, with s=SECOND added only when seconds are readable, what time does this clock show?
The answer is h=7 m=8
